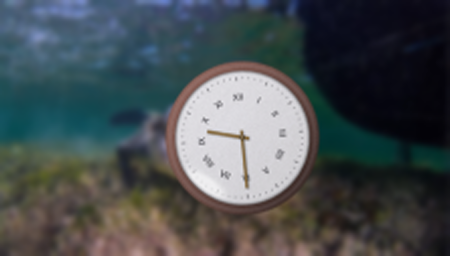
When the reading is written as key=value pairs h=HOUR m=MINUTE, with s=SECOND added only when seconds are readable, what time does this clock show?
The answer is h=9 m=30
